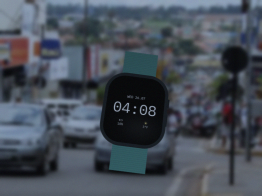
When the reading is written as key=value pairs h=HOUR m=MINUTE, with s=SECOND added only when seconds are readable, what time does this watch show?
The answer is h=4 m=8
